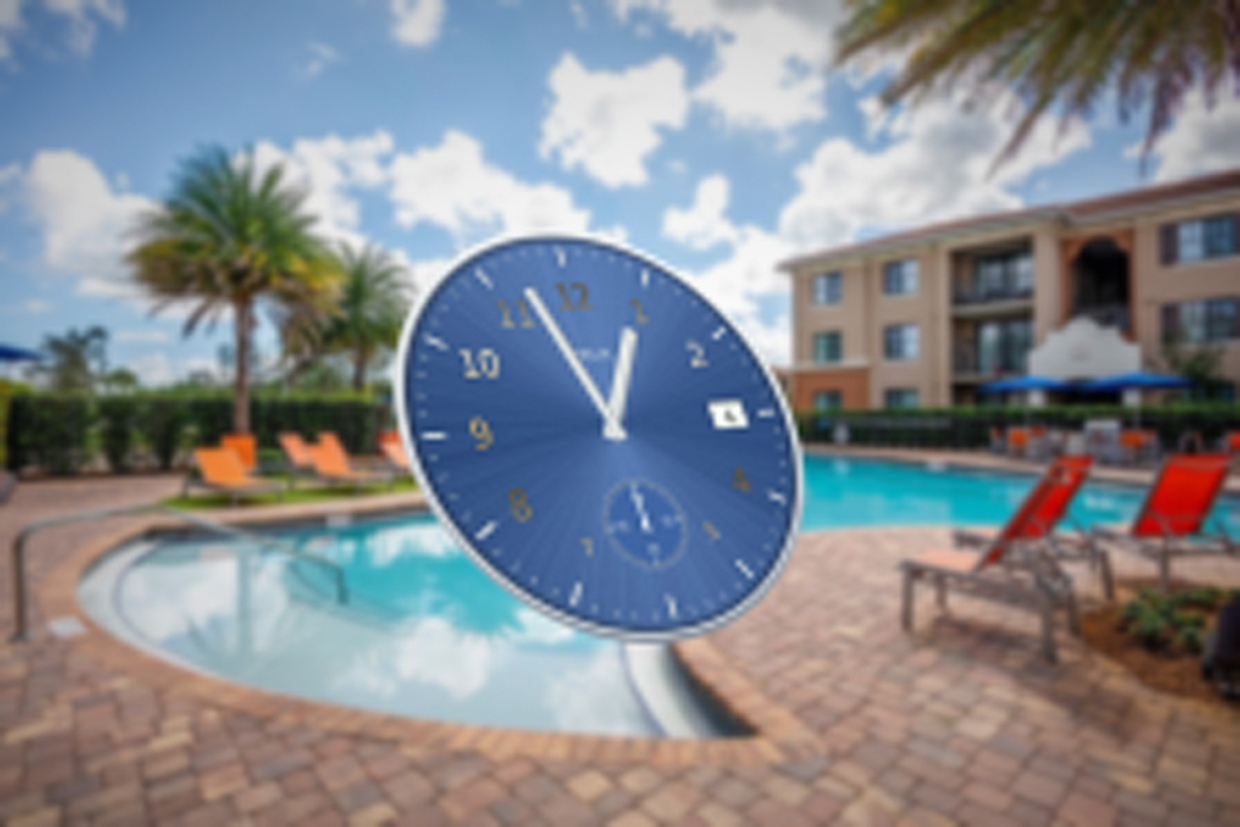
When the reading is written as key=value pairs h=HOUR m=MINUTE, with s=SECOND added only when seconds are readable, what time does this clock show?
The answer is h=12 m=57
